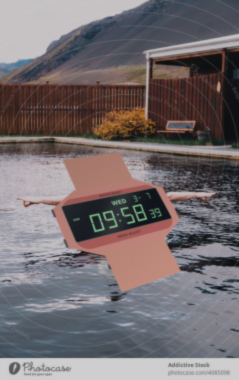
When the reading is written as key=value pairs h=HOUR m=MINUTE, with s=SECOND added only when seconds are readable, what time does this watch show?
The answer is h=9 m=58
